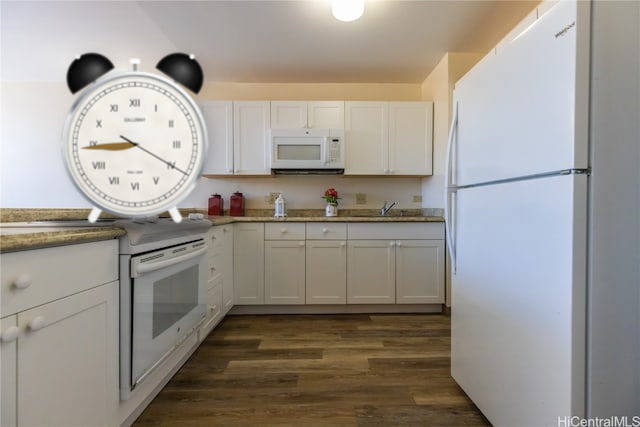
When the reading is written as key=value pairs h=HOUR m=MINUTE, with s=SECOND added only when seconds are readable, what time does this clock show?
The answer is h=8 m=44 s=20
